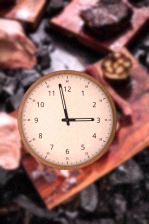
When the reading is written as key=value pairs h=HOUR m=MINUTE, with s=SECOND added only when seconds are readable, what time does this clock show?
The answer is h=2 m=58
